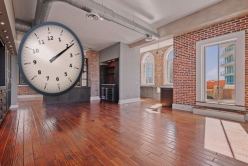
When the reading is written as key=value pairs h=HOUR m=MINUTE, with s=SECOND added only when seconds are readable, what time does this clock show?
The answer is h=2 m=11
